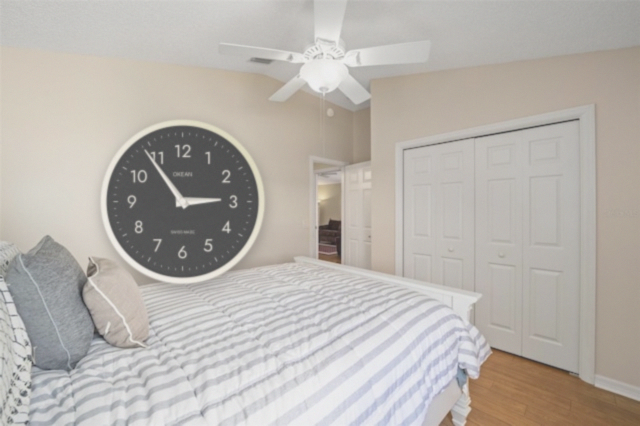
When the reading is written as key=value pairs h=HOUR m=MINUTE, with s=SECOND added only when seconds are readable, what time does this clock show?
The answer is h=2 m=54
